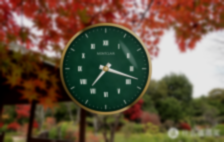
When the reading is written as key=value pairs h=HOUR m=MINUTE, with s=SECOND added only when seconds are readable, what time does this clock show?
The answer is h=7 m=18
